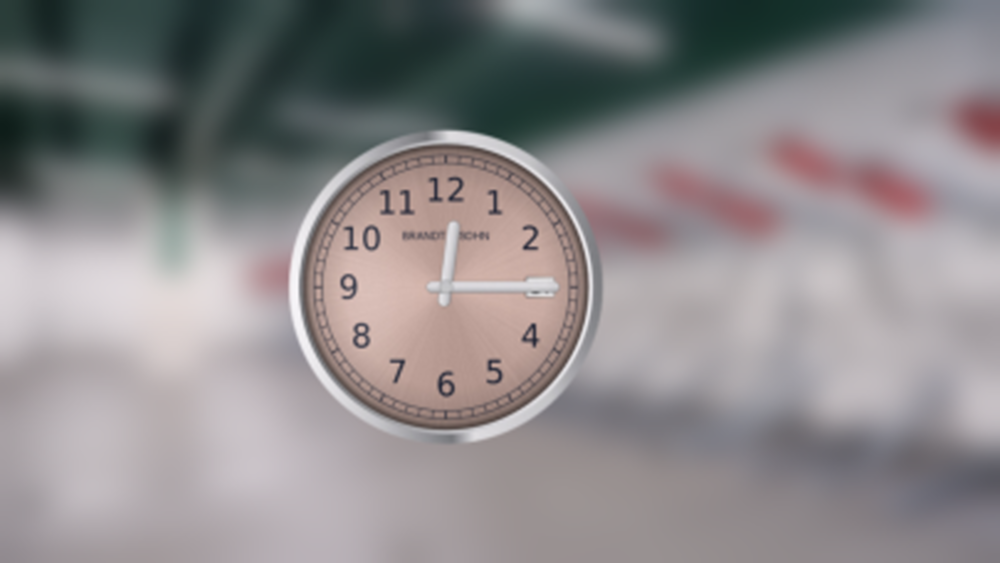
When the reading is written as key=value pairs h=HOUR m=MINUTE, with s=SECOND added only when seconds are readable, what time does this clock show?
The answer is h=12 m=15
